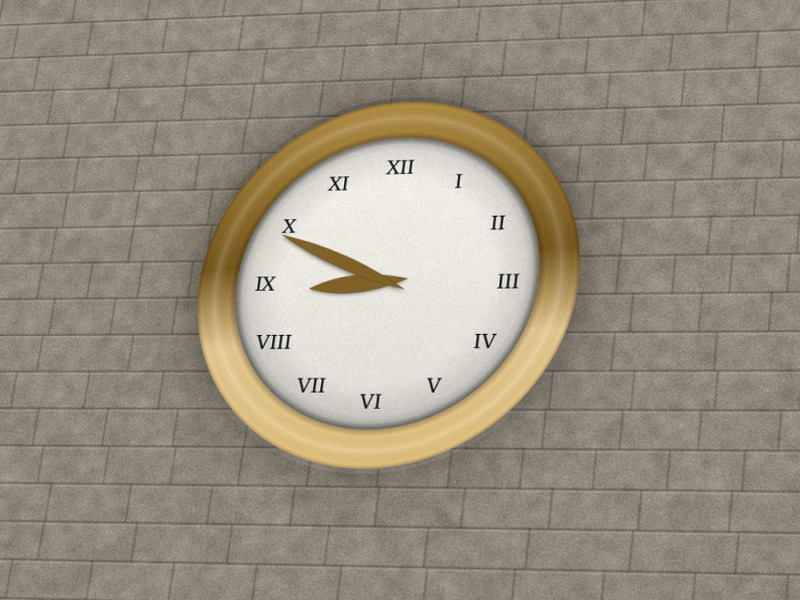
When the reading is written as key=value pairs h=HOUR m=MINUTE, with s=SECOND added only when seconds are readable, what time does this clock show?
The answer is h=8 m=49
